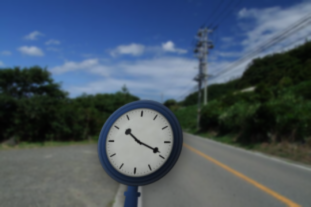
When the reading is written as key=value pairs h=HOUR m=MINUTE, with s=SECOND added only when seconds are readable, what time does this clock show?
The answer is h=10 m=19
